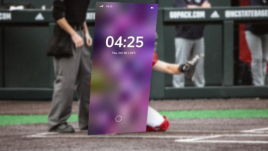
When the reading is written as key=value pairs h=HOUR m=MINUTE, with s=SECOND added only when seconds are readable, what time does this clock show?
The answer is h=4 m=25
